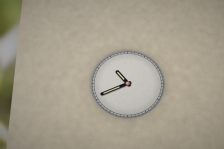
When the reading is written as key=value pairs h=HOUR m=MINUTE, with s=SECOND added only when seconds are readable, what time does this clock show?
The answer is h=10 m=41
